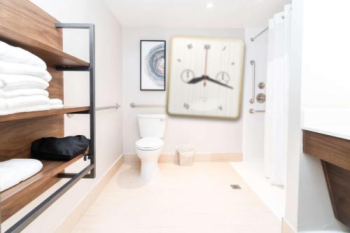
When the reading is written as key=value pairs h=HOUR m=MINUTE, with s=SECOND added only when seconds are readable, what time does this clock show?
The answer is h=8 m=18
